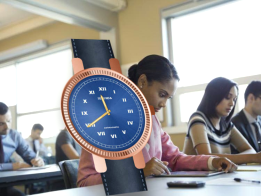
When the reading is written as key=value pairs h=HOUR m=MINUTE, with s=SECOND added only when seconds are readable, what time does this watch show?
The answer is h=11 m=40
